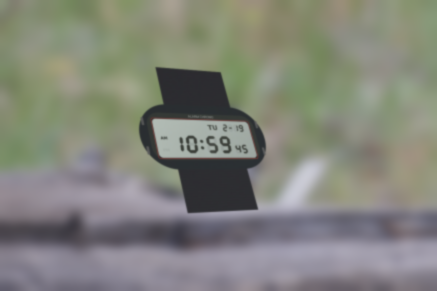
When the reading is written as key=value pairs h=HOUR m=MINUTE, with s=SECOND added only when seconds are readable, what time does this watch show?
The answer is h=10 m=59
